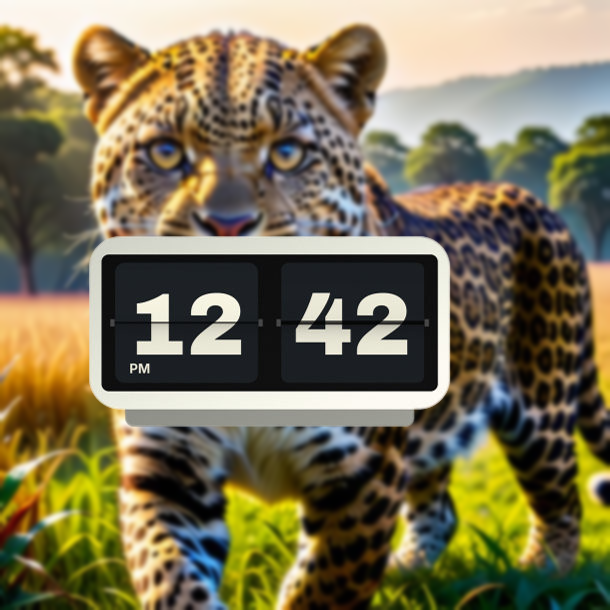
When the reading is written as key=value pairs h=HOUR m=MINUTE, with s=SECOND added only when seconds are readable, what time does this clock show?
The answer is h=12 m=42
